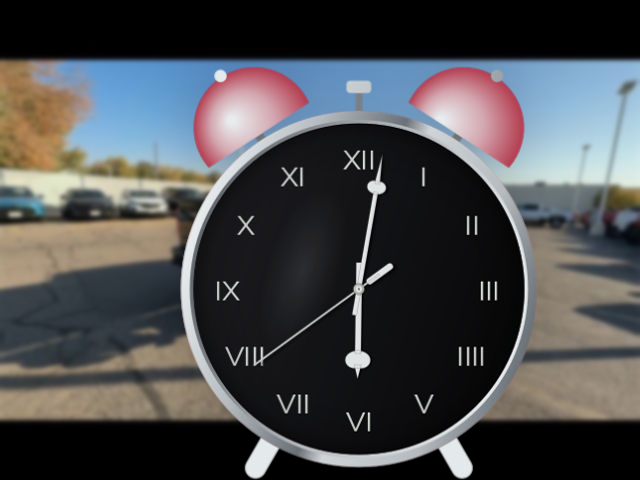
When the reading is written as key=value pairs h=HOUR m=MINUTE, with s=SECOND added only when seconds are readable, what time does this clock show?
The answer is h=6 m=1 s=39
